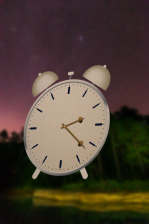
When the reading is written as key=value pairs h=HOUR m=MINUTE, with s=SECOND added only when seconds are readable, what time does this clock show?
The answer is h=2 m=22
